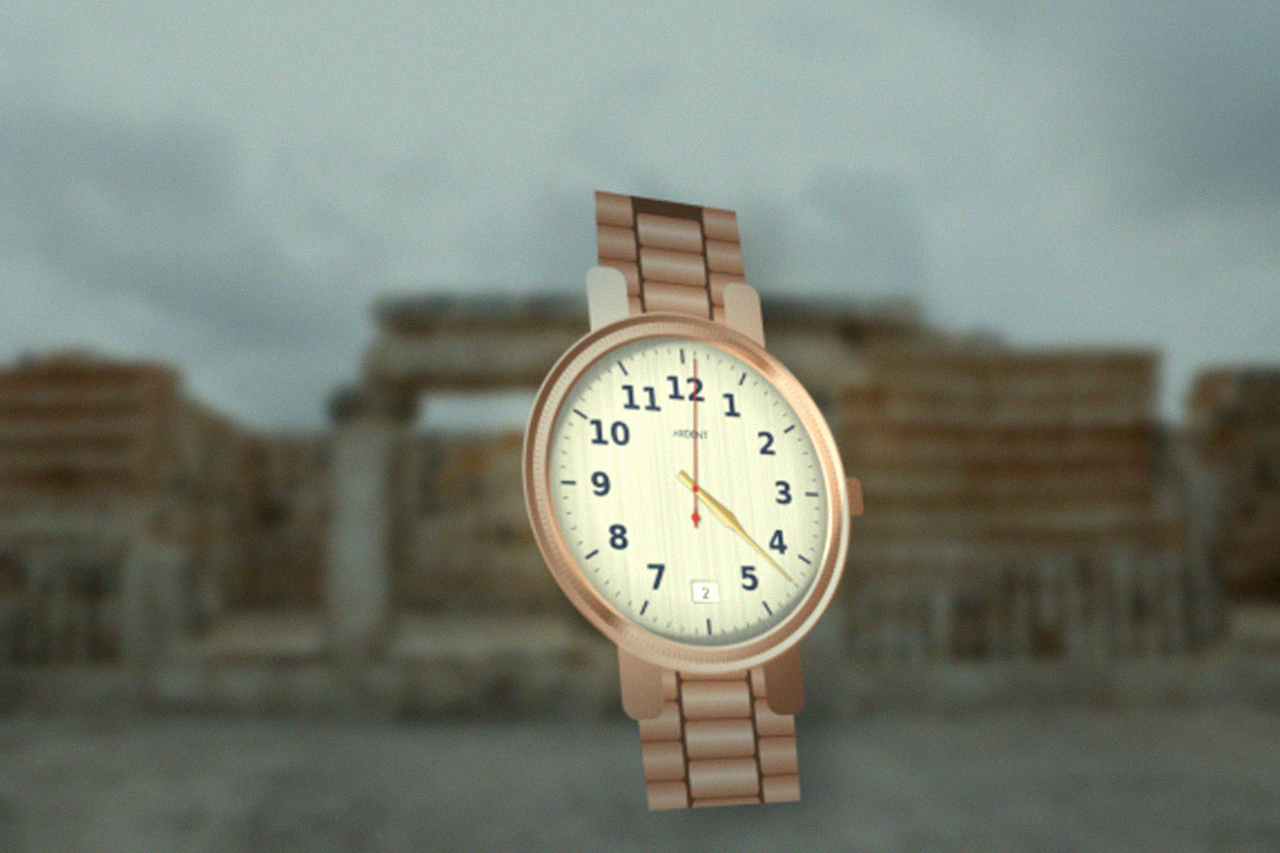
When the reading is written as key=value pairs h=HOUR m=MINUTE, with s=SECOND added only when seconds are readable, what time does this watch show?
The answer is h=4 m=22 s=1
